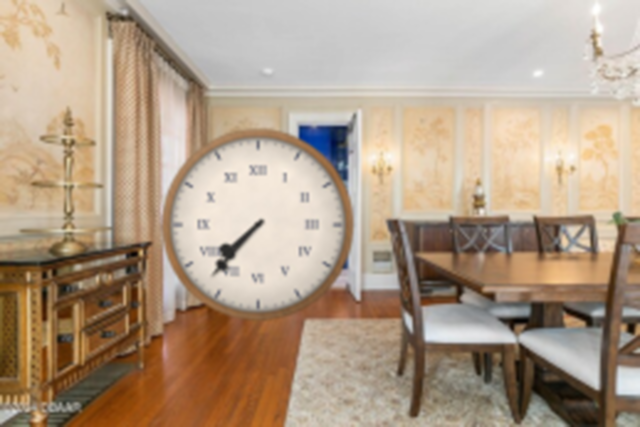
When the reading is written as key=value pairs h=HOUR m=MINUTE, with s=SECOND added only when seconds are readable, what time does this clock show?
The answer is h=7 m=37
